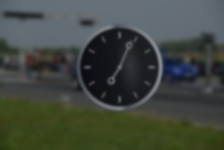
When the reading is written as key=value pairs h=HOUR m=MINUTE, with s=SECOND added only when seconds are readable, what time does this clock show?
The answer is h=7 m=4
